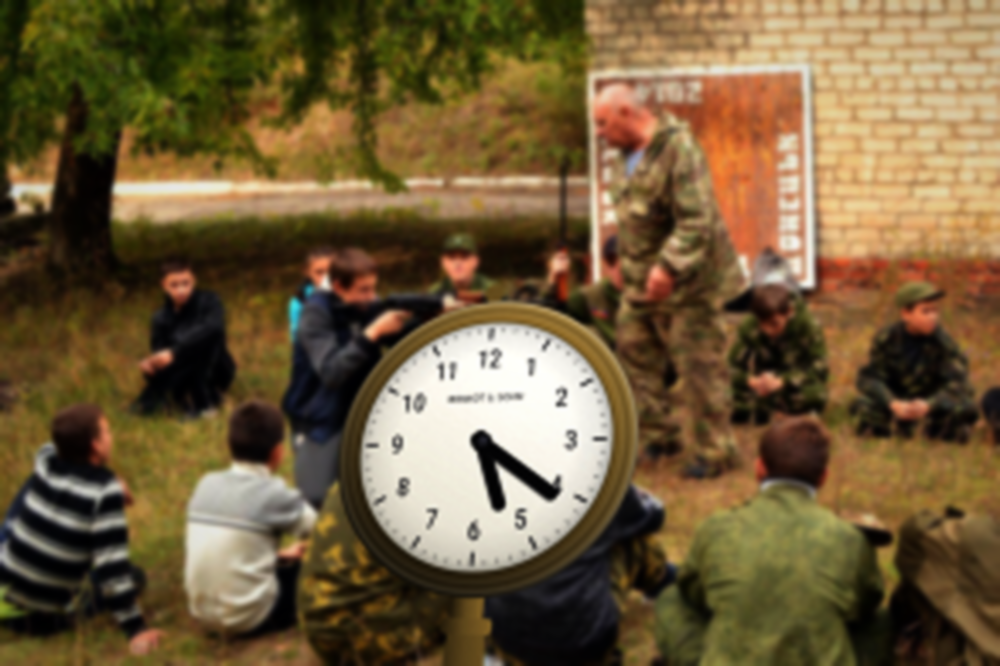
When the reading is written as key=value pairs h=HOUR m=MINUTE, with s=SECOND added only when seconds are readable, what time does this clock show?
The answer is h=5 m=21
